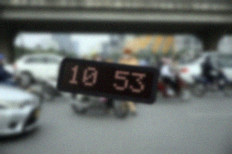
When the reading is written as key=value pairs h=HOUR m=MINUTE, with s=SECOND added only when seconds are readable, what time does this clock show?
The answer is h=10 m=53
